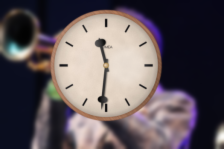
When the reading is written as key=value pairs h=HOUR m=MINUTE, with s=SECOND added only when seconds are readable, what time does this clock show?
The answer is h=11 m=31
